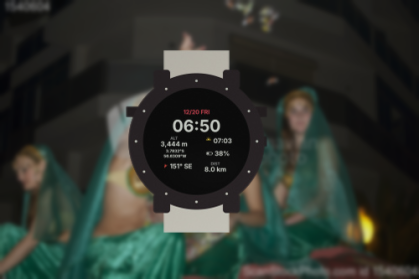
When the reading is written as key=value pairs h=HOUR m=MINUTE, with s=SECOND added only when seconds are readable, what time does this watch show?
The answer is h=6 m=50
